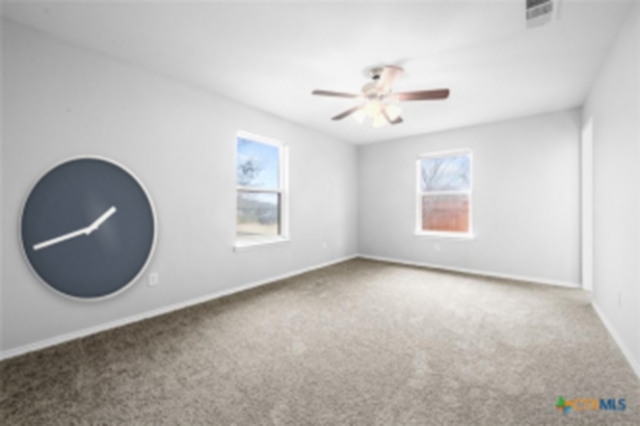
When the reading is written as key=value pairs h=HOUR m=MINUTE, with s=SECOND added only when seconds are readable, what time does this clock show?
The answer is h=1 m=42
